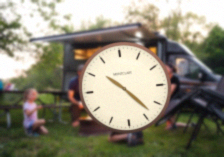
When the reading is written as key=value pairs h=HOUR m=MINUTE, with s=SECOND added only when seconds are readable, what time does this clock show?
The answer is h=10 m=23
